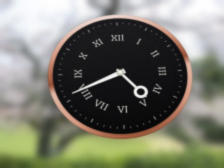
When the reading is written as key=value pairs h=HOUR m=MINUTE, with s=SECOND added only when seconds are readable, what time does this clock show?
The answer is h=4 m=41
